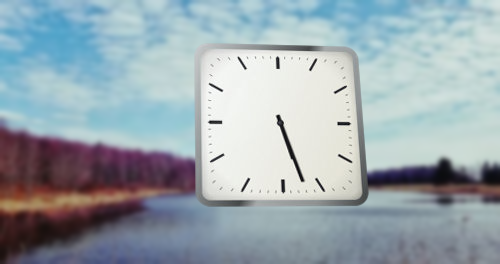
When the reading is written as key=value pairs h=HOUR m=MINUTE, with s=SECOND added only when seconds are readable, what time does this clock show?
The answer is h=5 m=27
